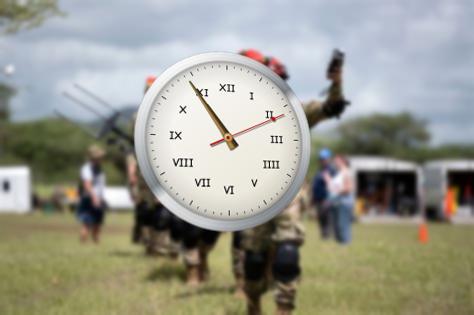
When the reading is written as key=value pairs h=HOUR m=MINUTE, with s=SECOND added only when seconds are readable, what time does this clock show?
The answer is h=10 m=54 s=11
